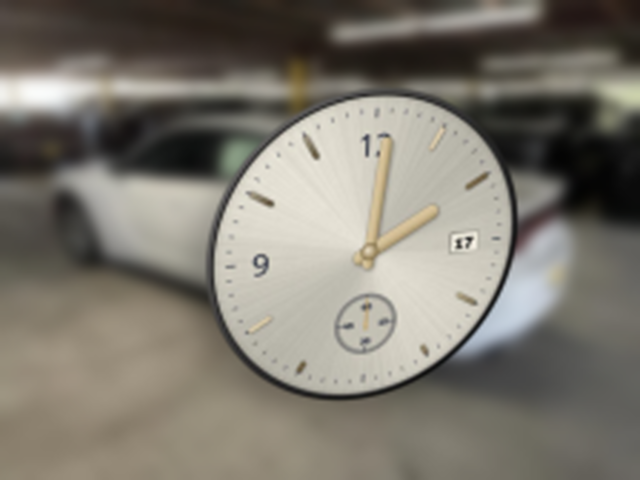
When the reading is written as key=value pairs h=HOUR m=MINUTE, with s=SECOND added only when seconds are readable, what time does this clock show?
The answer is h=2 m=1
